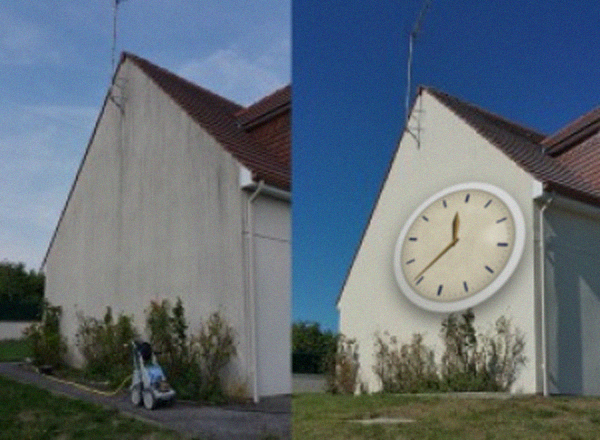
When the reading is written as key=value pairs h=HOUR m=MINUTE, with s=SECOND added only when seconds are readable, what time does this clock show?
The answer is h=11 m=36
